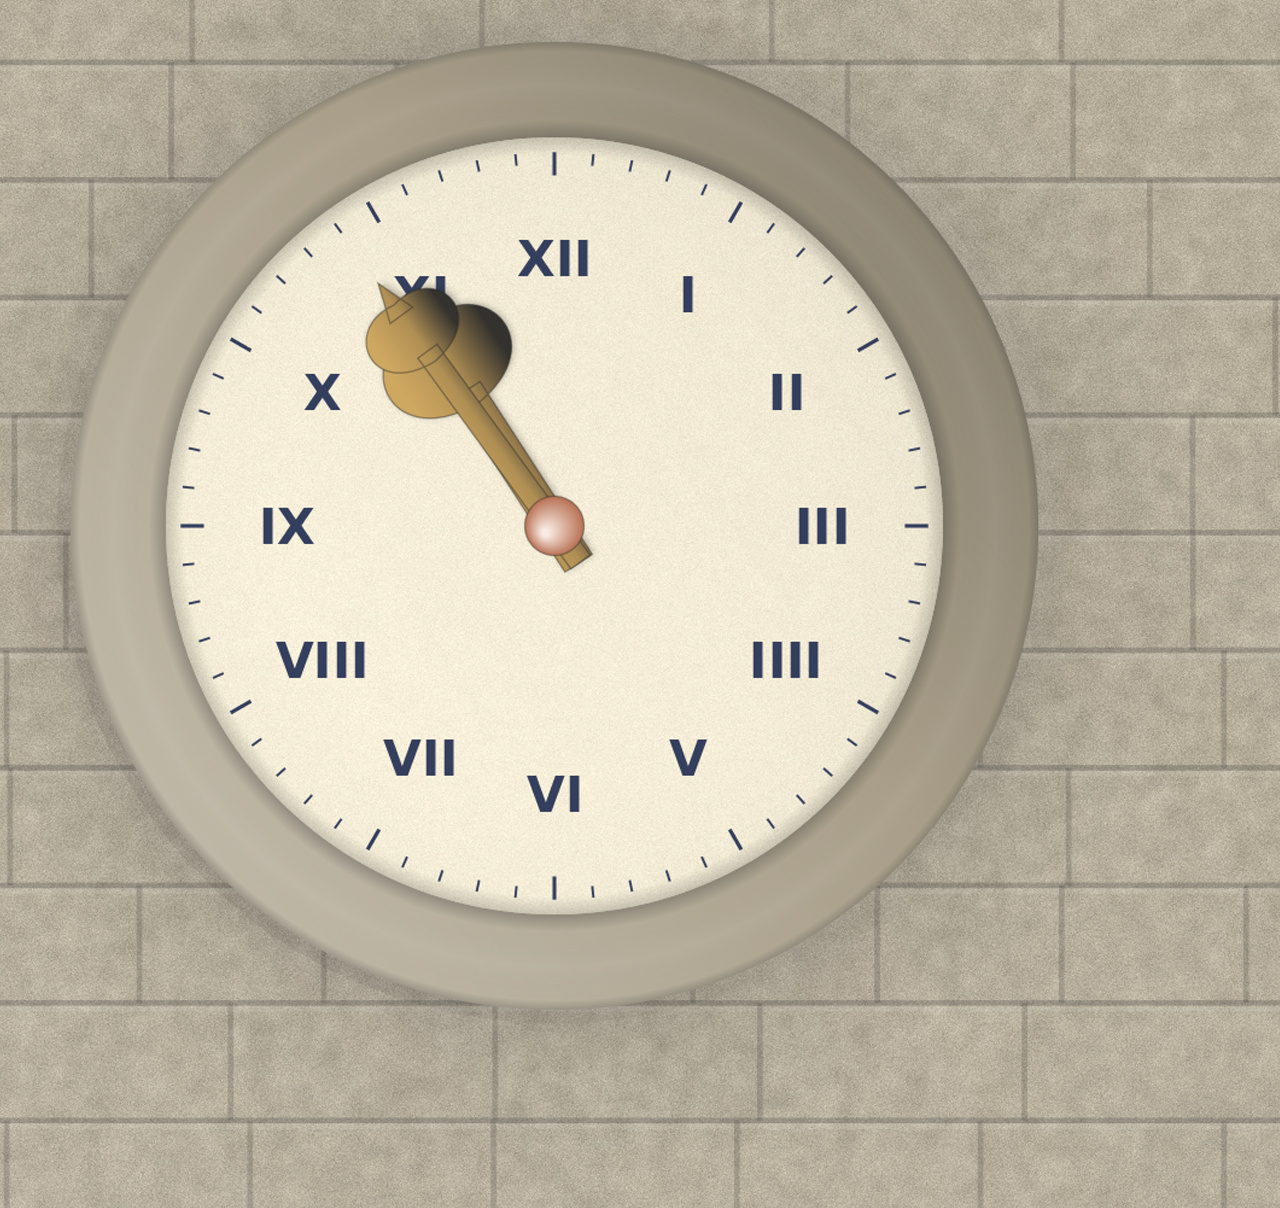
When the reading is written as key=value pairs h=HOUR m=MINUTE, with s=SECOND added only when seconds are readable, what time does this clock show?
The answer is h=10 m=54
